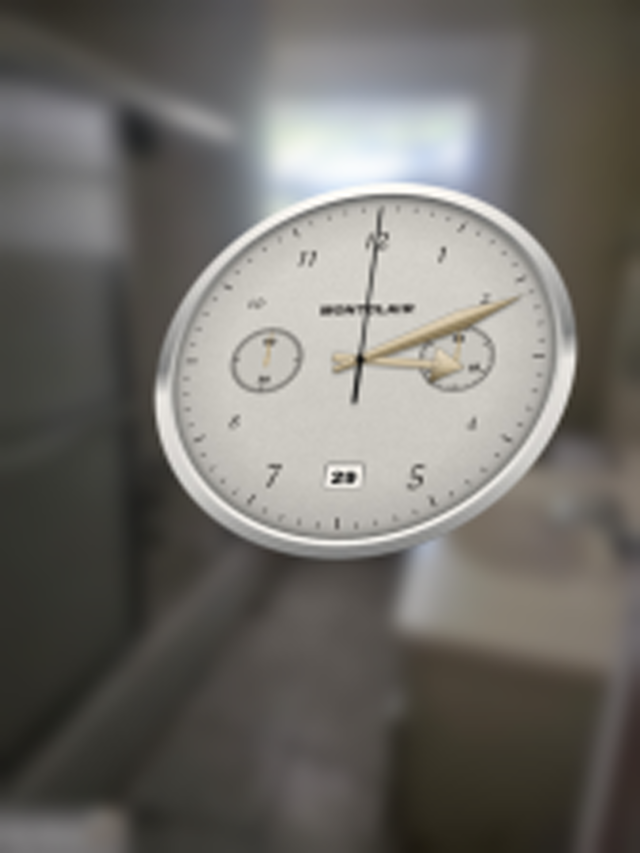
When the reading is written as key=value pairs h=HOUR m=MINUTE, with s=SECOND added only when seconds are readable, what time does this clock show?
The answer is h=3 m=11
